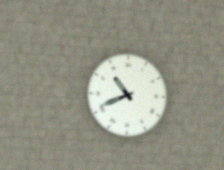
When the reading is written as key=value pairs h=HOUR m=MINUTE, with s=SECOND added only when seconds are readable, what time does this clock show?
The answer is h=10 m=41
